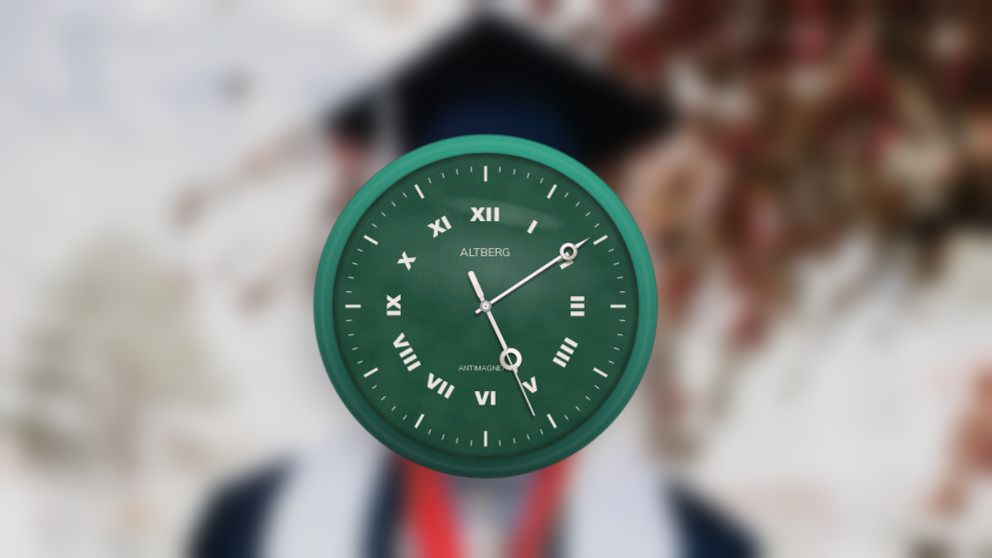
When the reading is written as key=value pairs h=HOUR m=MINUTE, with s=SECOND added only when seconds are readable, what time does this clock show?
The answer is h=5 m=9 s=26
